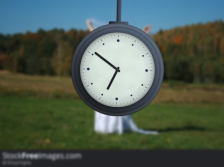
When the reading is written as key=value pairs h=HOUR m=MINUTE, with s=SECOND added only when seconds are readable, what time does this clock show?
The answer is h=6 m=51
